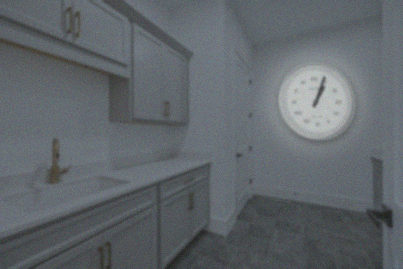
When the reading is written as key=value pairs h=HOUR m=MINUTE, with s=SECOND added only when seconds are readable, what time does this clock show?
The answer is h=1 m=4
